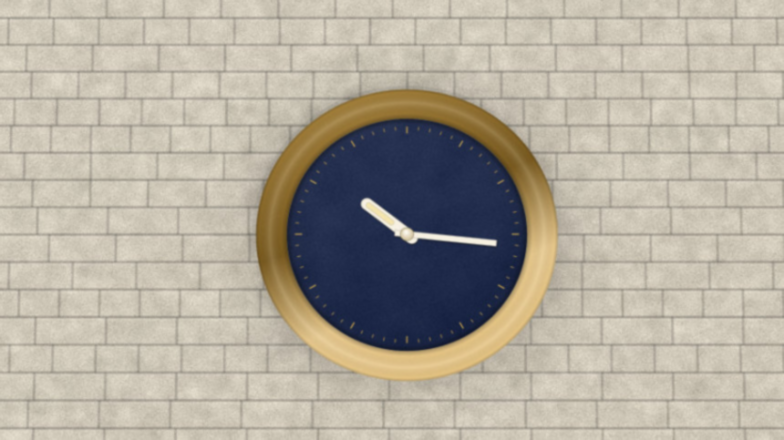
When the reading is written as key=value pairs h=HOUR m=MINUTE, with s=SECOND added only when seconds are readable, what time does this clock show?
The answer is h=10 m=16
